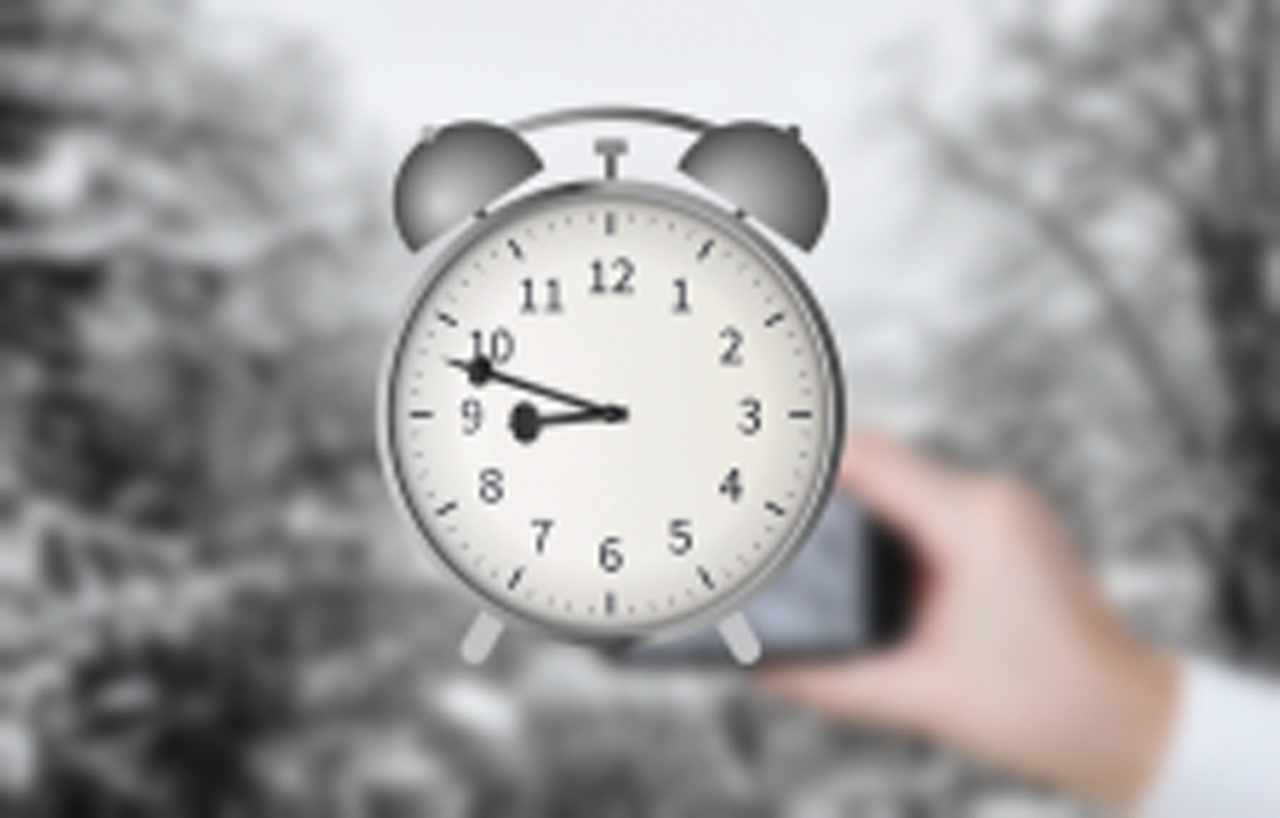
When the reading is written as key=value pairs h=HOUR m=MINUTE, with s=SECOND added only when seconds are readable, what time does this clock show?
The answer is h=8 m=48
